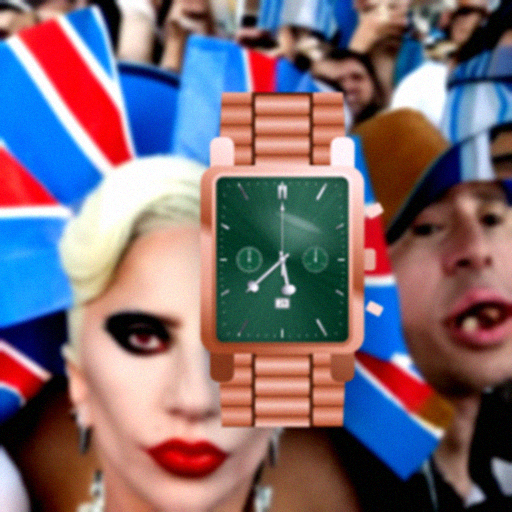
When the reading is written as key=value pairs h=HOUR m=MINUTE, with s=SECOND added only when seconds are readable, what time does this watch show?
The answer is h=5 m=38
